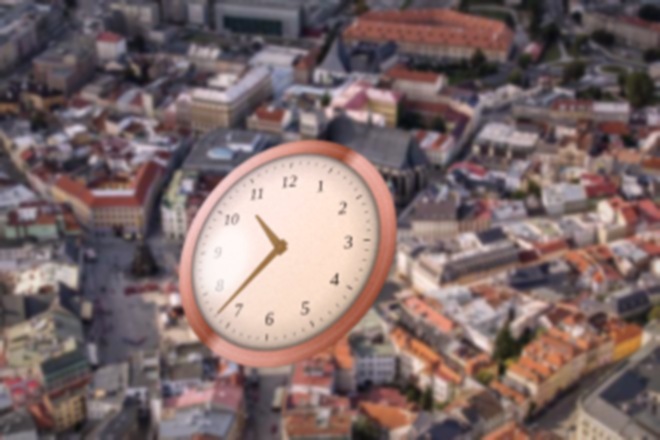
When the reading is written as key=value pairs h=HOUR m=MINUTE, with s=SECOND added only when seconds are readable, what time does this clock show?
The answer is h=10 m=37
